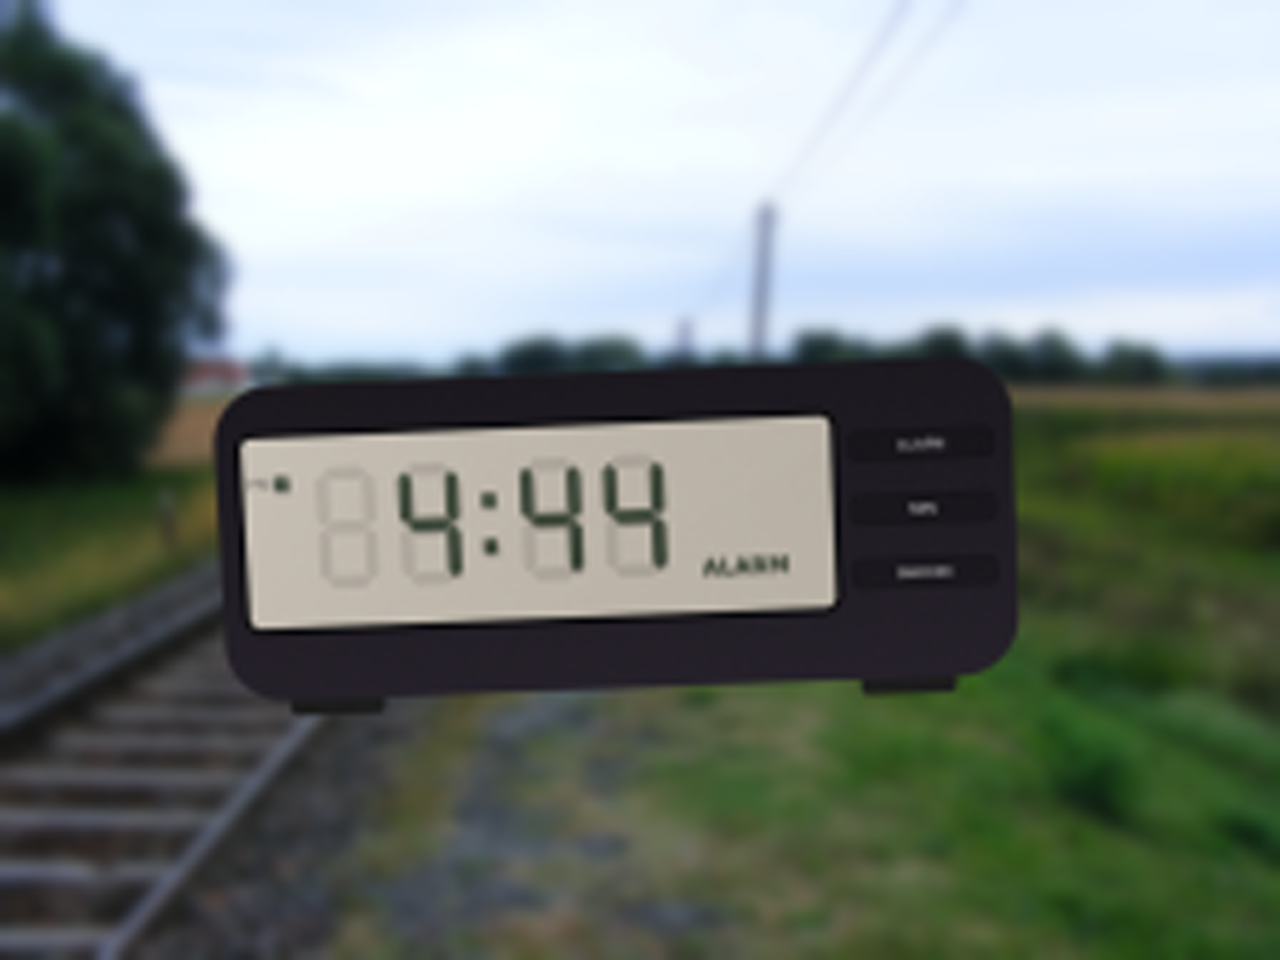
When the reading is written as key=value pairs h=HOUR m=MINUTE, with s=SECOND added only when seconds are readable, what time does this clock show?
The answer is h=4 m=44
